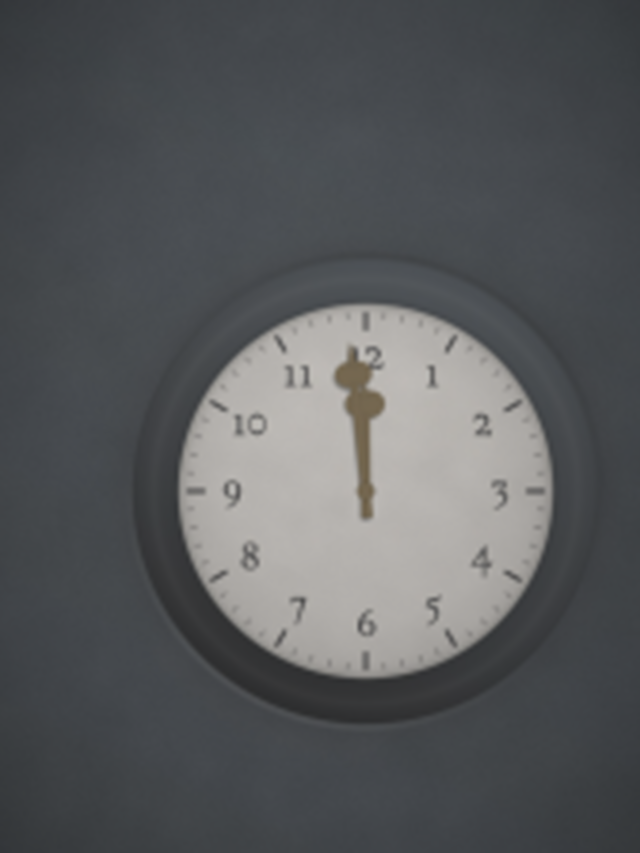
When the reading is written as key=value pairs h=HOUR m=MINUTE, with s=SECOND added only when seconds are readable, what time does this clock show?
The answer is h=11 m=59
